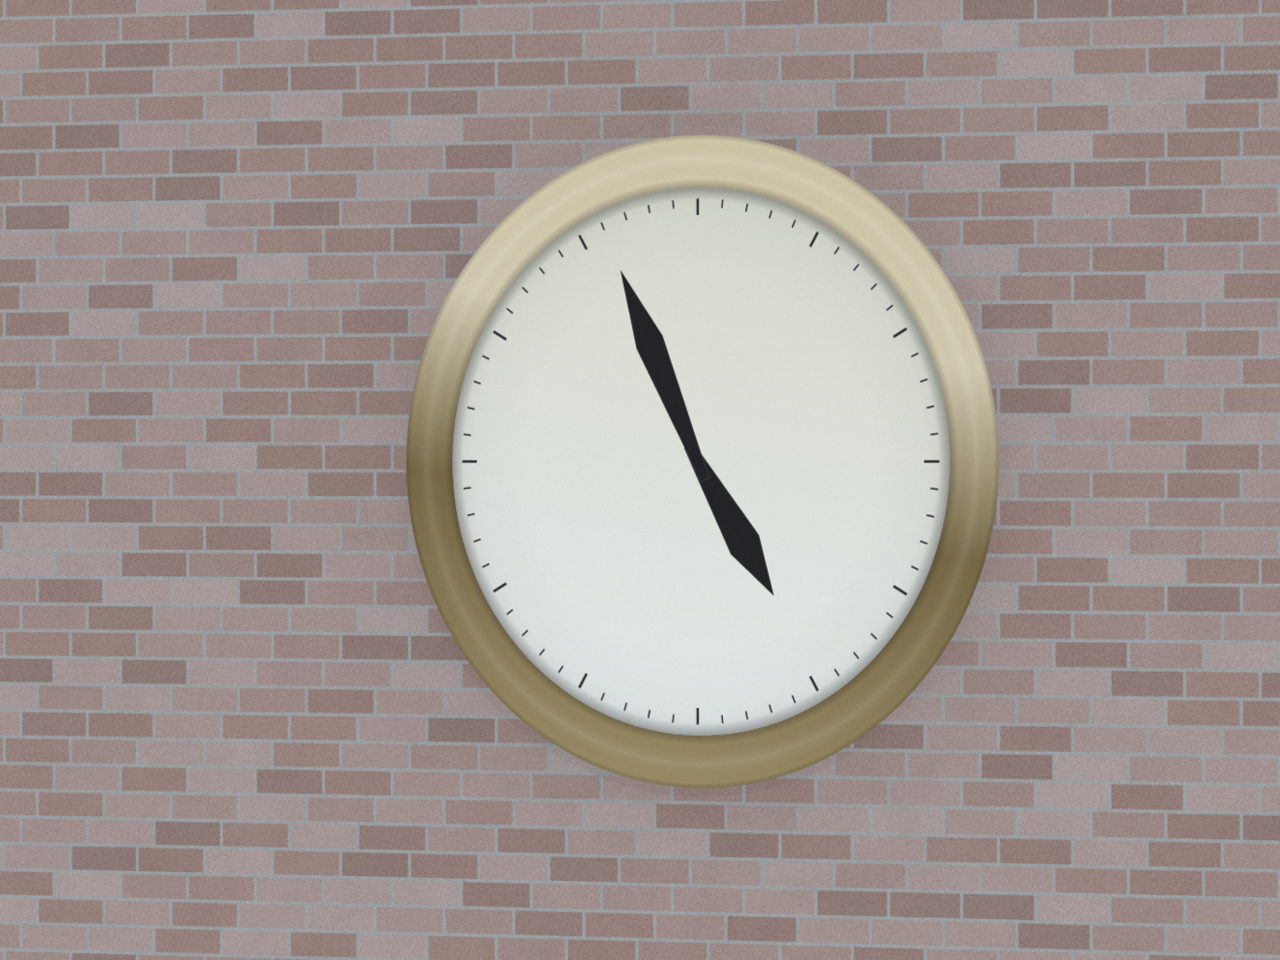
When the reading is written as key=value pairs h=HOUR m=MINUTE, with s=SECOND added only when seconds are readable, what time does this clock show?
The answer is h=4 m=56
